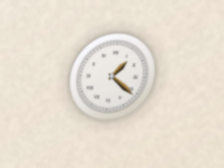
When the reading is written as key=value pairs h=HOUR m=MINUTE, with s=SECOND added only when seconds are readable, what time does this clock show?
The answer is h=1 m=21
